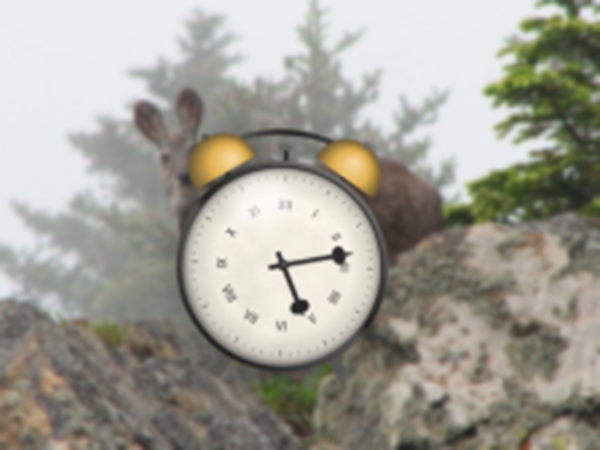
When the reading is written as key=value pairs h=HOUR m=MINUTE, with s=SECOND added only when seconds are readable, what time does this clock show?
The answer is h=5 m=13
